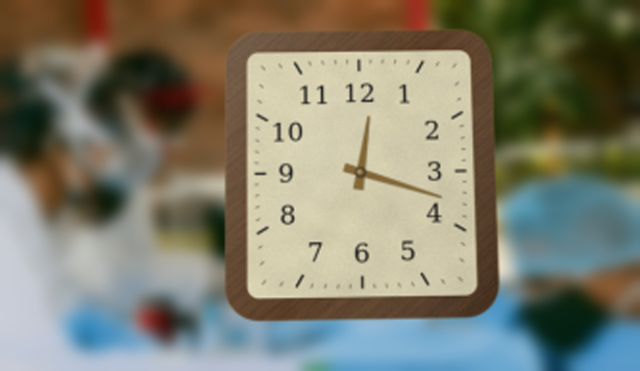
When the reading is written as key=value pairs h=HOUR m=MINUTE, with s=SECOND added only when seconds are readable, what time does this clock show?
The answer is h=12 m=18
